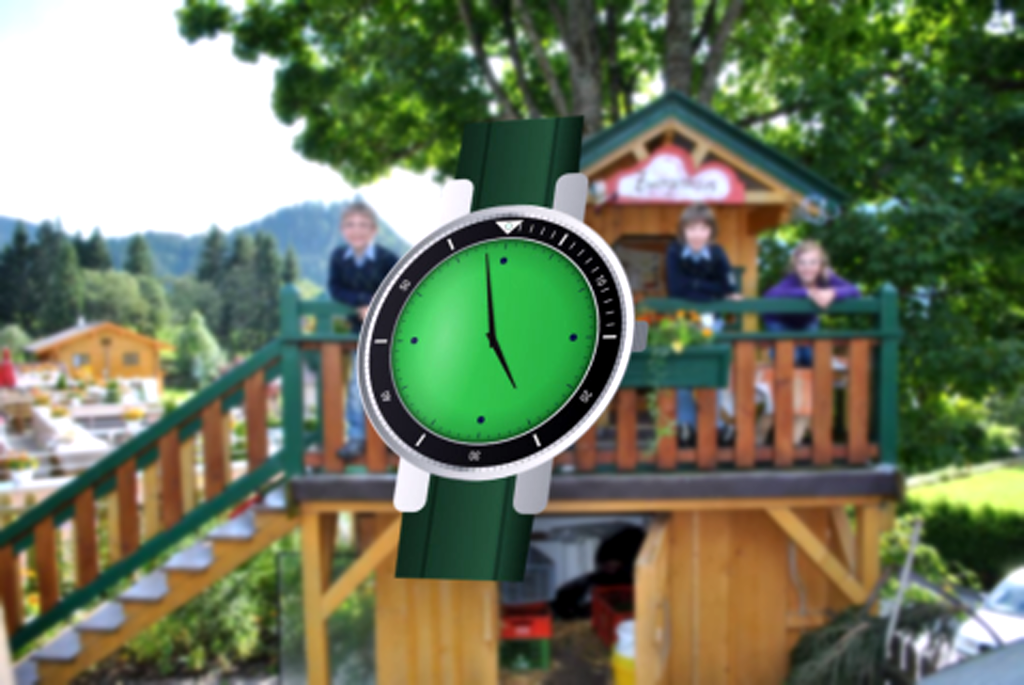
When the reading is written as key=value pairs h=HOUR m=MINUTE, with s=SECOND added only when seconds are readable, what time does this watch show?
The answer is h=4 m=58
